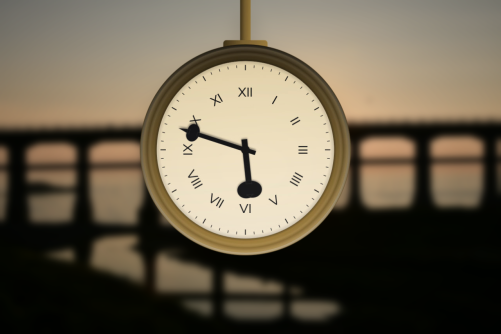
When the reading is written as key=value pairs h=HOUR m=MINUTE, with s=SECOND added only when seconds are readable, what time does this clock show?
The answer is h=5 m=48
